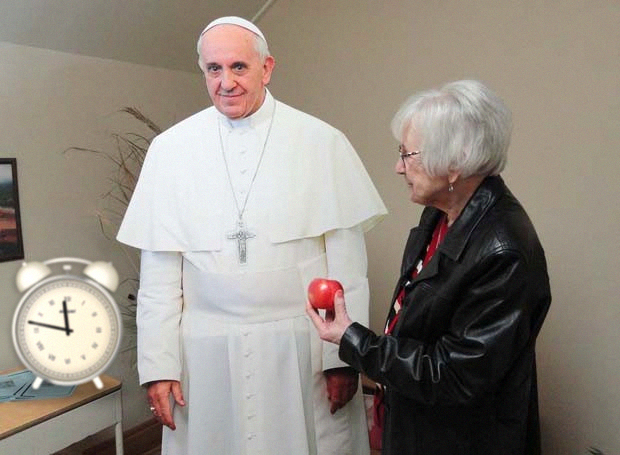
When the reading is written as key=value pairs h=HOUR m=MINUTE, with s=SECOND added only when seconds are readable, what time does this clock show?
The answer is h=11 m=47
